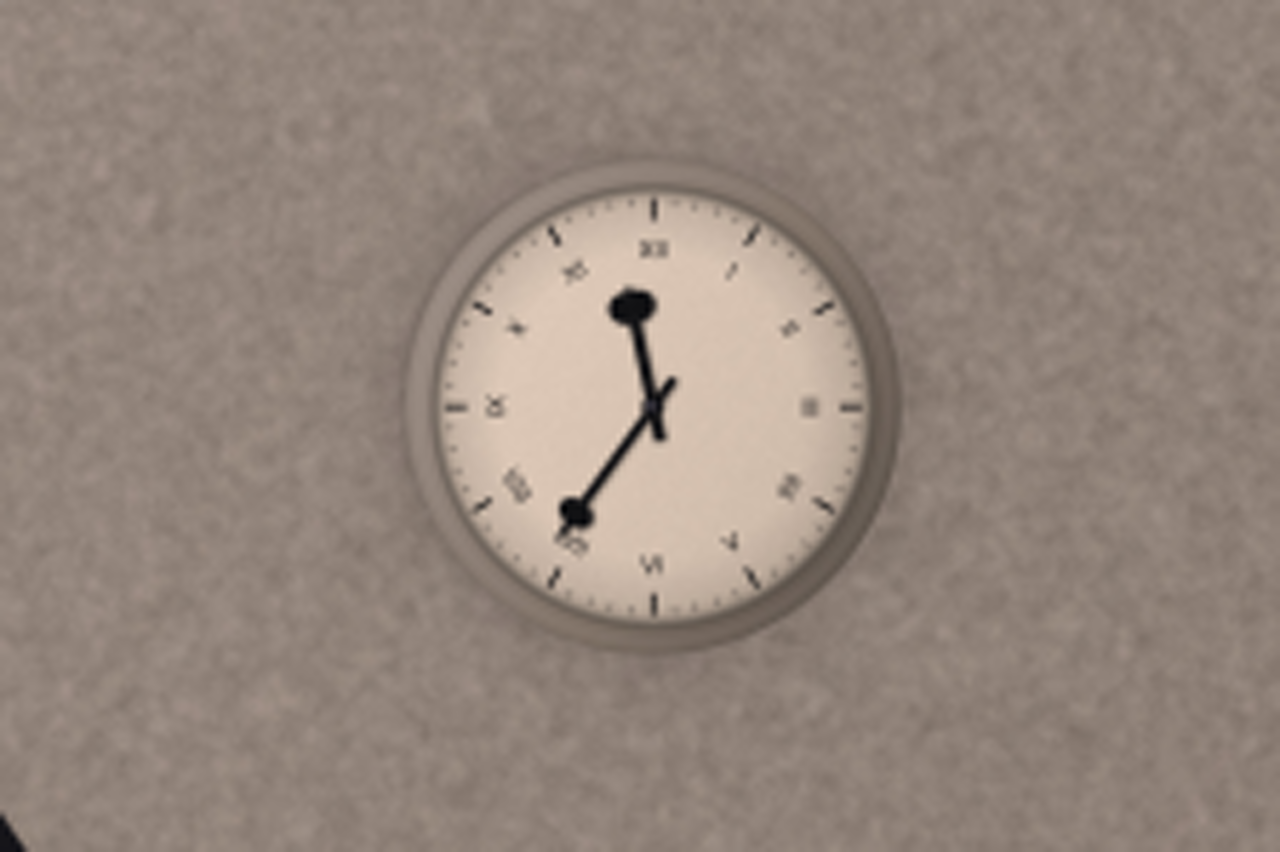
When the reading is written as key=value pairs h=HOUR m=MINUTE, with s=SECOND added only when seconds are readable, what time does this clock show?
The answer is h=11 m=36
